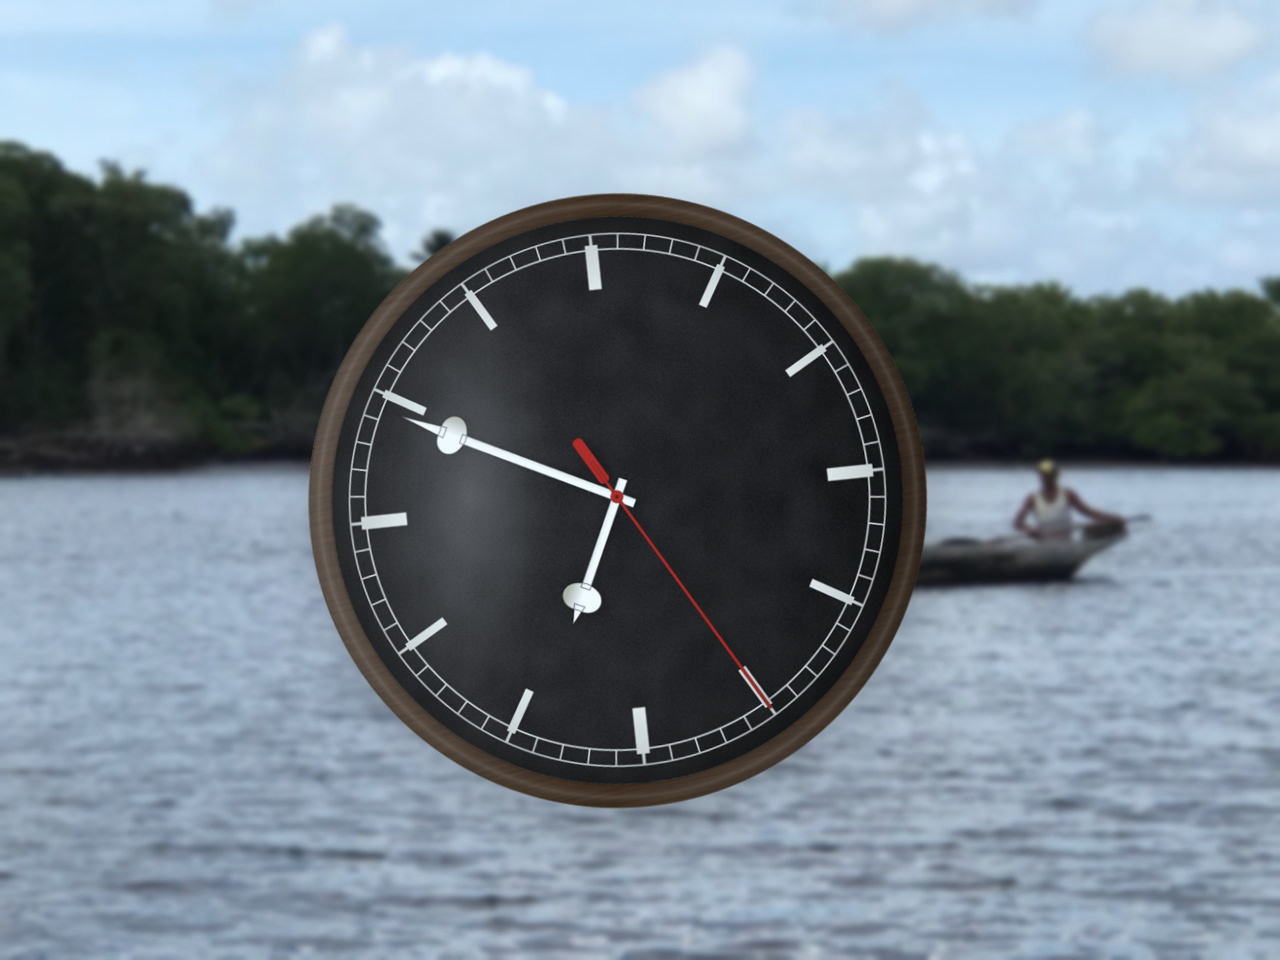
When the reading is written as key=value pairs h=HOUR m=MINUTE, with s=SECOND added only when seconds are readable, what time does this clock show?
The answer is h=6 m=49 s=25
